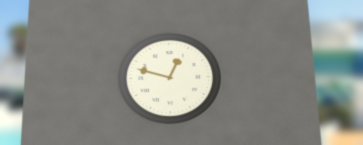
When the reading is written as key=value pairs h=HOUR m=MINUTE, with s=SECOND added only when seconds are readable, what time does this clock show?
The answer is h=12 m=48
